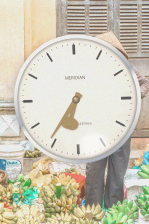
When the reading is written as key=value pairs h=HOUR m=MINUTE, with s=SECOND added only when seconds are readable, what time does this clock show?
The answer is h=6 m=36
